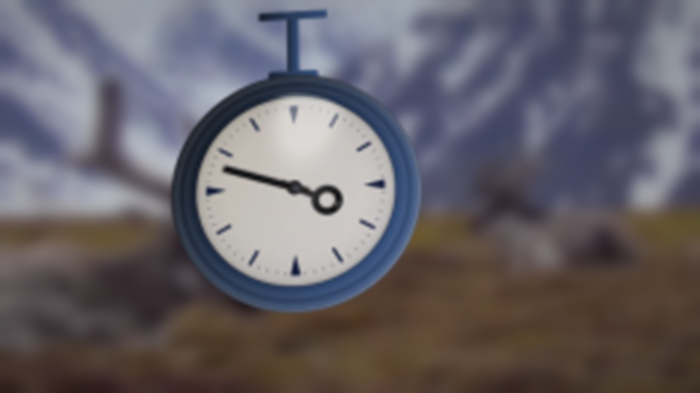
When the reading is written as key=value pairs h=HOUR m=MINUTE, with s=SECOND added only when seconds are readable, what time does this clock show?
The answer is h=3 m=48
